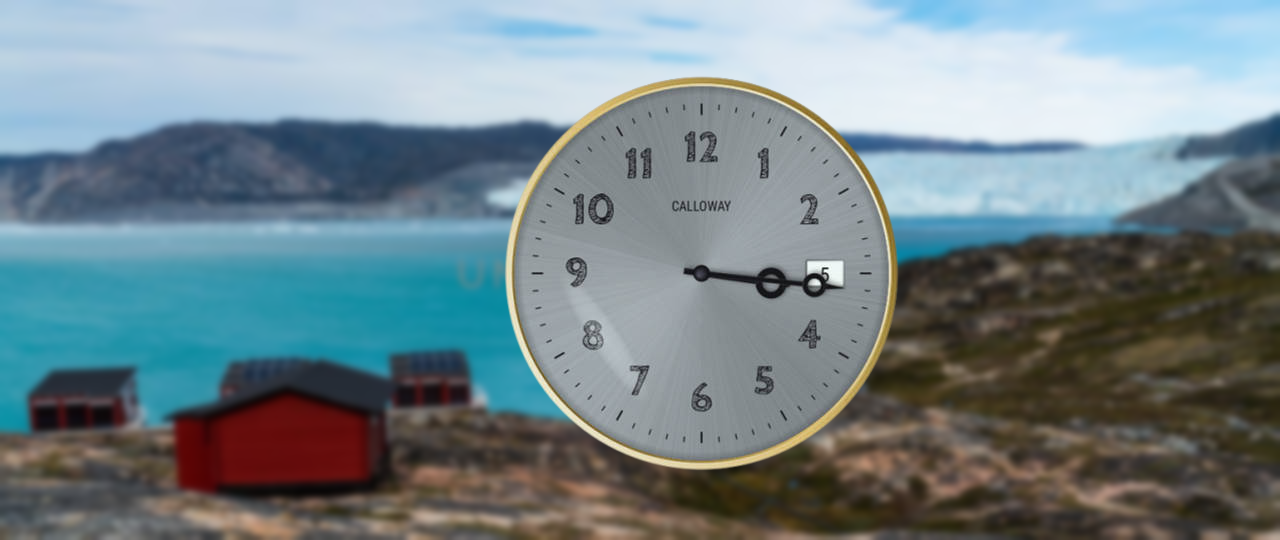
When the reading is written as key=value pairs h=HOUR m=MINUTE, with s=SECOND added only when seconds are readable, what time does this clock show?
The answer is h=3 m=16
